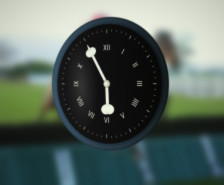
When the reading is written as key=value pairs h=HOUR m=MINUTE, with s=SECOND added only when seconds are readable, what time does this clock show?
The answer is h=5 m=55
